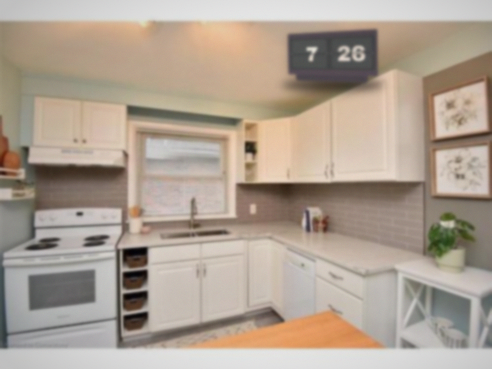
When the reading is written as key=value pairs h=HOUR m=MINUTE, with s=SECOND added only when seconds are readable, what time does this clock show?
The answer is h=7 m=26
